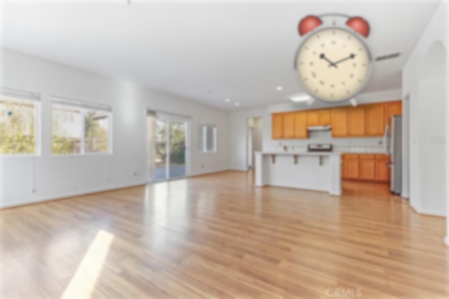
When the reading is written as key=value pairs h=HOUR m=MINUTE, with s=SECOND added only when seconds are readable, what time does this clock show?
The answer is h=10 m=11
